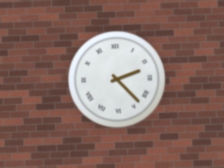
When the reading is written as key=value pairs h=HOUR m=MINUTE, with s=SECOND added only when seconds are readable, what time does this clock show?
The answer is h=2 m=23
